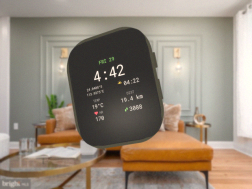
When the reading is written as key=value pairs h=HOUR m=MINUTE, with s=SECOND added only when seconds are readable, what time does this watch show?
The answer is h=4 m=42
